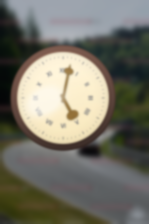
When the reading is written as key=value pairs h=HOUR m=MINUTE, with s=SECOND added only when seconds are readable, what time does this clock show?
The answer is h=5 m=2
